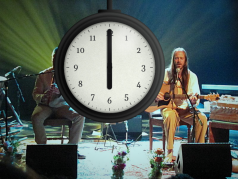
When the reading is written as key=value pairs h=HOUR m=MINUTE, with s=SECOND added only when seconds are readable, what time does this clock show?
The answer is h=6 m=0
